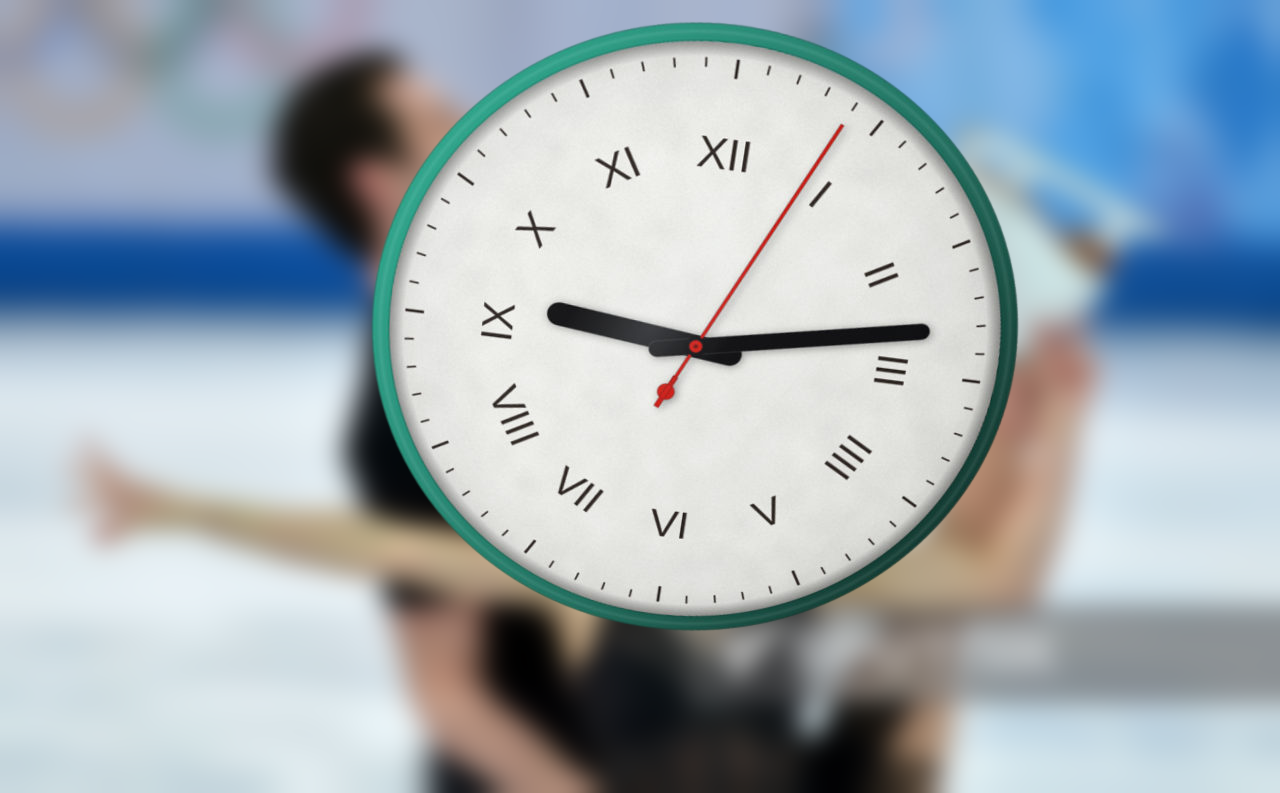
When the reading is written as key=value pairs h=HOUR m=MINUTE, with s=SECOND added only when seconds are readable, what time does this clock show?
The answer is h=9 m=13 s=4
